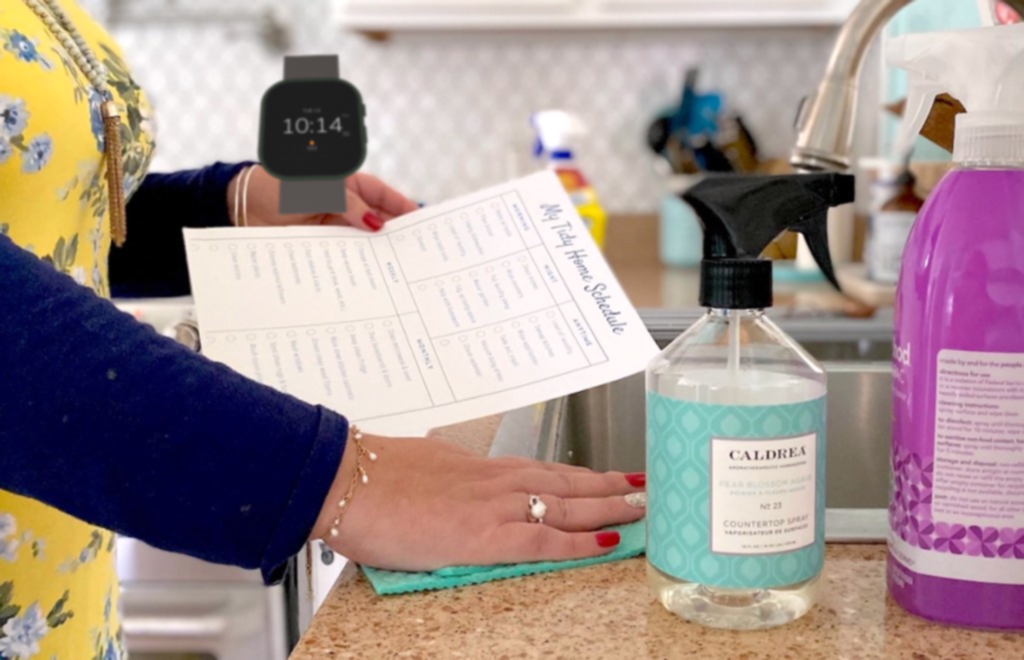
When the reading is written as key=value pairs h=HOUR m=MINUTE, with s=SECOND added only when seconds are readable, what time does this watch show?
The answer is h=10 m=14
